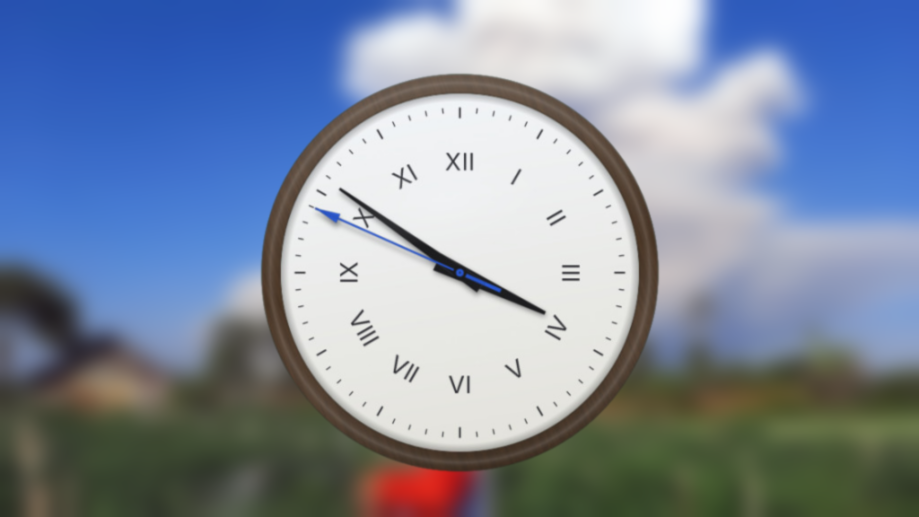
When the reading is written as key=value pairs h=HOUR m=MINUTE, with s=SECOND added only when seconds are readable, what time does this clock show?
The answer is h=3 m=50 s=49
